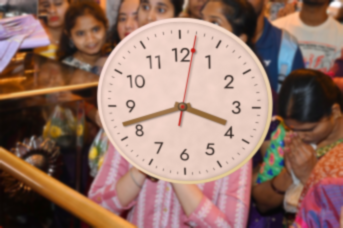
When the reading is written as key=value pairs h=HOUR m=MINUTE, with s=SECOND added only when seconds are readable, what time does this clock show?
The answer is h=3 m=42 s=2
